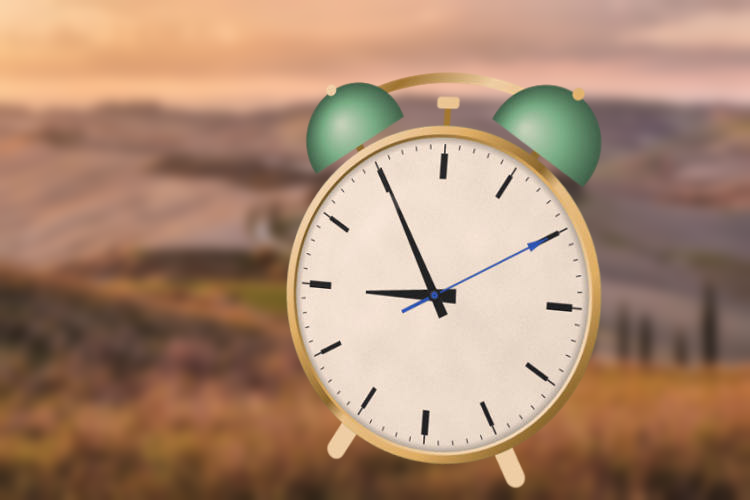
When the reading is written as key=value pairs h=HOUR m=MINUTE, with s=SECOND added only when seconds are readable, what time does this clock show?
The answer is h=8 m=55 s=10
